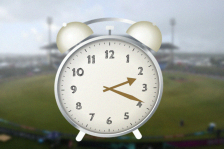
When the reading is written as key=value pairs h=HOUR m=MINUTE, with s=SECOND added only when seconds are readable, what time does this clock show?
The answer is h=2 m=19
